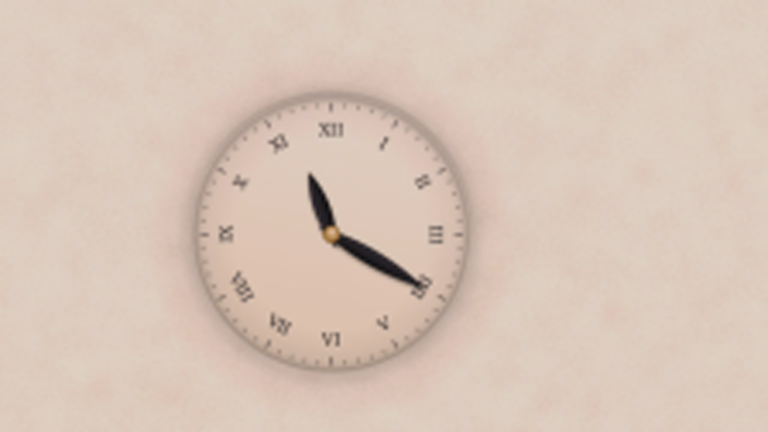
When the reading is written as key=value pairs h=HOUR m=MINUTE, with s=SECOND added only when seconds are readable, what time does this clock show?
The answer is h=11 m=20
